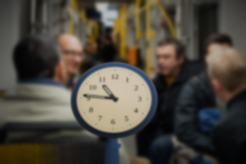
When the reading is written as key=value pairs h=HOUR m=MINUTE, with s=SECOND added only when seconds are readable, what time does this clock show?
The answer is h=10 m=46
